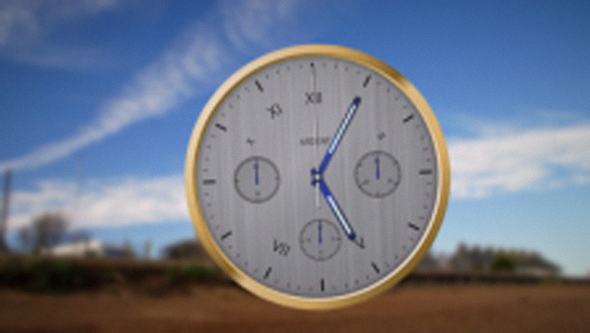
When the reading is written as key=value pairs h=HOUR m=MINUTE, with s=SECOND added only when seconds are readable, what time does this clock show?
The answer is h=5 m=5
